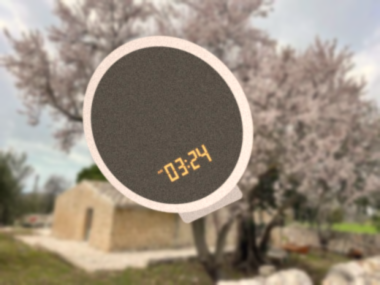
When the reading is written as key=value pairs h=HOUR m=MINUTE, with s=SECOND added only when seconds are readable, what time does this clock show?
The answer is h=3 m=24
